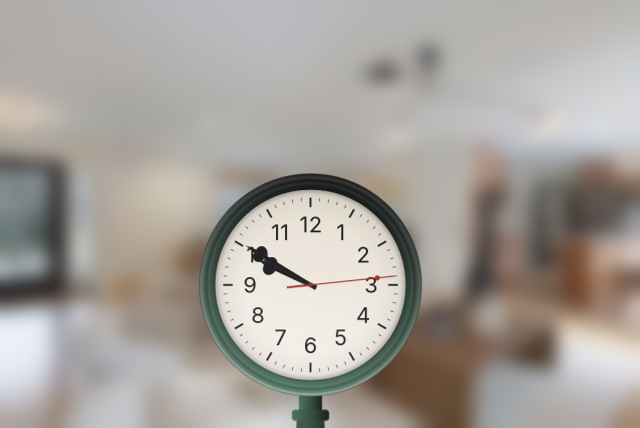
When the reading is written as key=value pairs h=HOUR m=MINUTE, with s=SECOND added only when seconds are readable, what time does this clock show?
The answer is h=9 m=50 s=14
